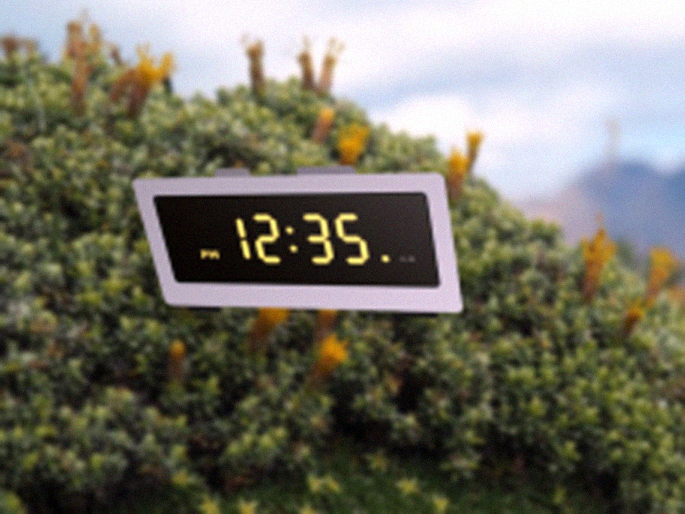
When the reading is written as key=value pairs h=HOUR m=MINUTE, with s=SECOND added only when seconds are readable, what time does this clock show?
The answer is h=12 m=35
